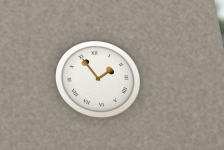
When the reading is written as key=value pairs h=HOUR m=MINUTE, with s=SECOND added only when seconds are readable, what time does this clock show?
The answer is h=1 m=55
